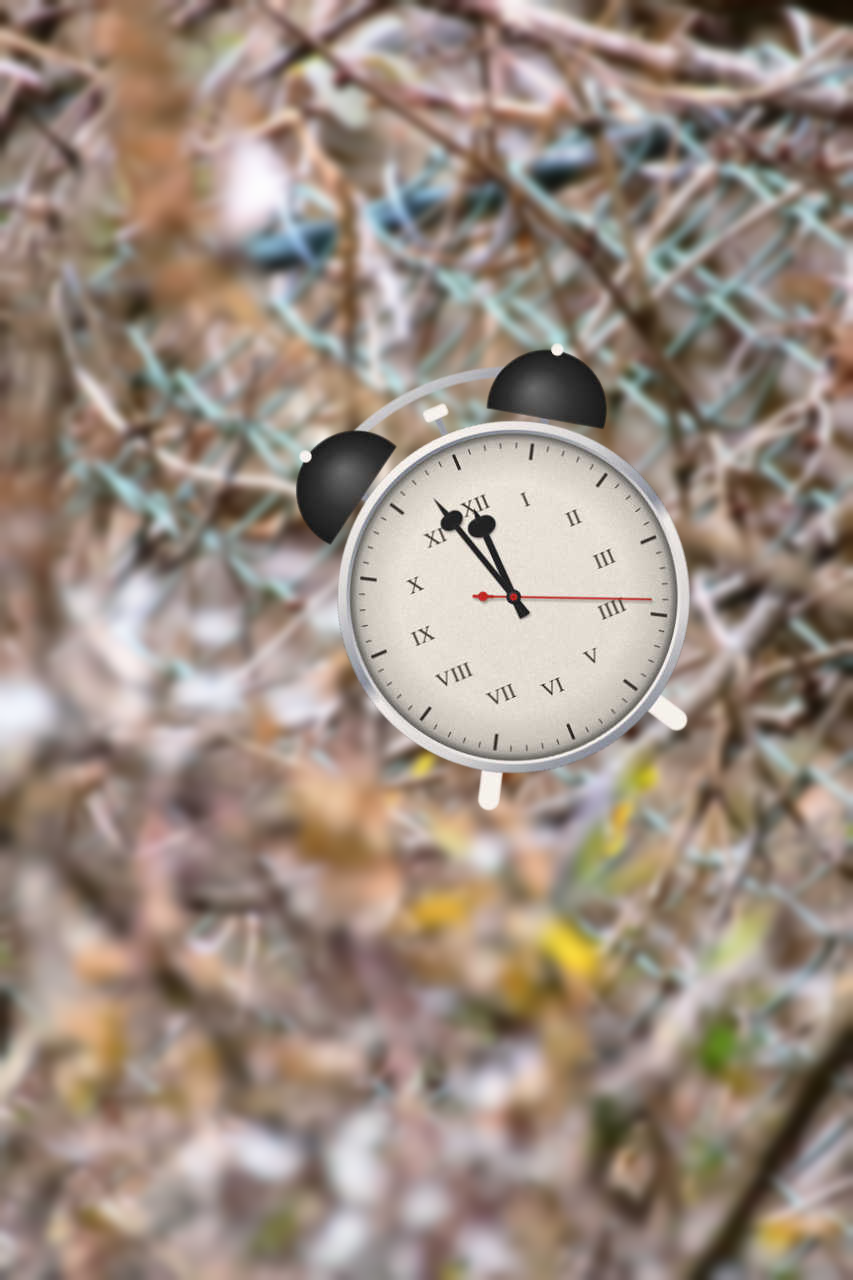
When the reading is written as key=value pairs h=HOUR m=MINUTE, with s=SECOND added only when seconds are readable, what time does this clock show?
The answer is h=11 m=57 s=19
